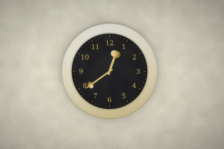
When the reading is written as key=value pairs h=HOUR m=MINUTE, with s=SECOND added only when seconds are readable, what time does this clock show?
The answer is h=12 m=39
